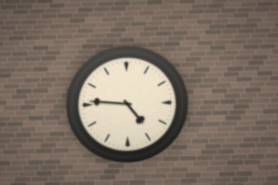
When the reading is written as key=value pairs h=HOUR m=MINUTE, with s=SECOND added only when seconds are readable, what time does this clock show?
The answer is h=4 m=46
